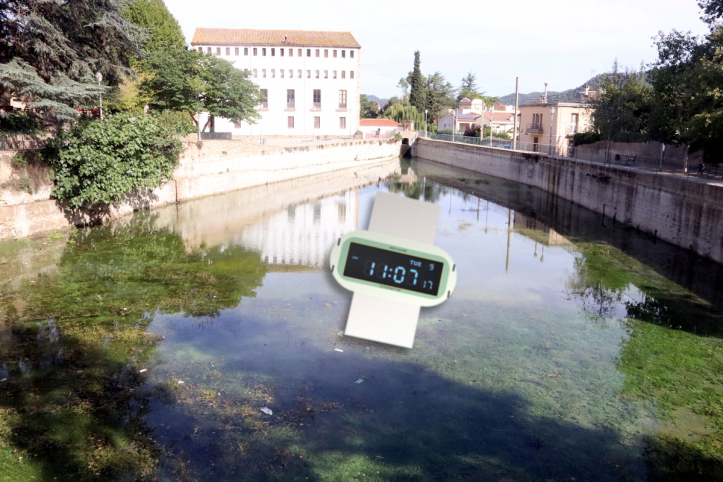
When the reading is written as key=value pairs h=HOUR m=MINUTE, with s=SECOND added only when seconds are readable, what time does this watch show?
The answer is h=11 m=7
